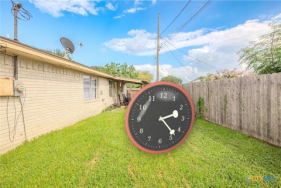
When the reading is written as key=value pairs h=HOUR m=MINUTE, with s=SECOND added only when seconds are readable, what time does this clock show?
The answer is h=2 m=23
